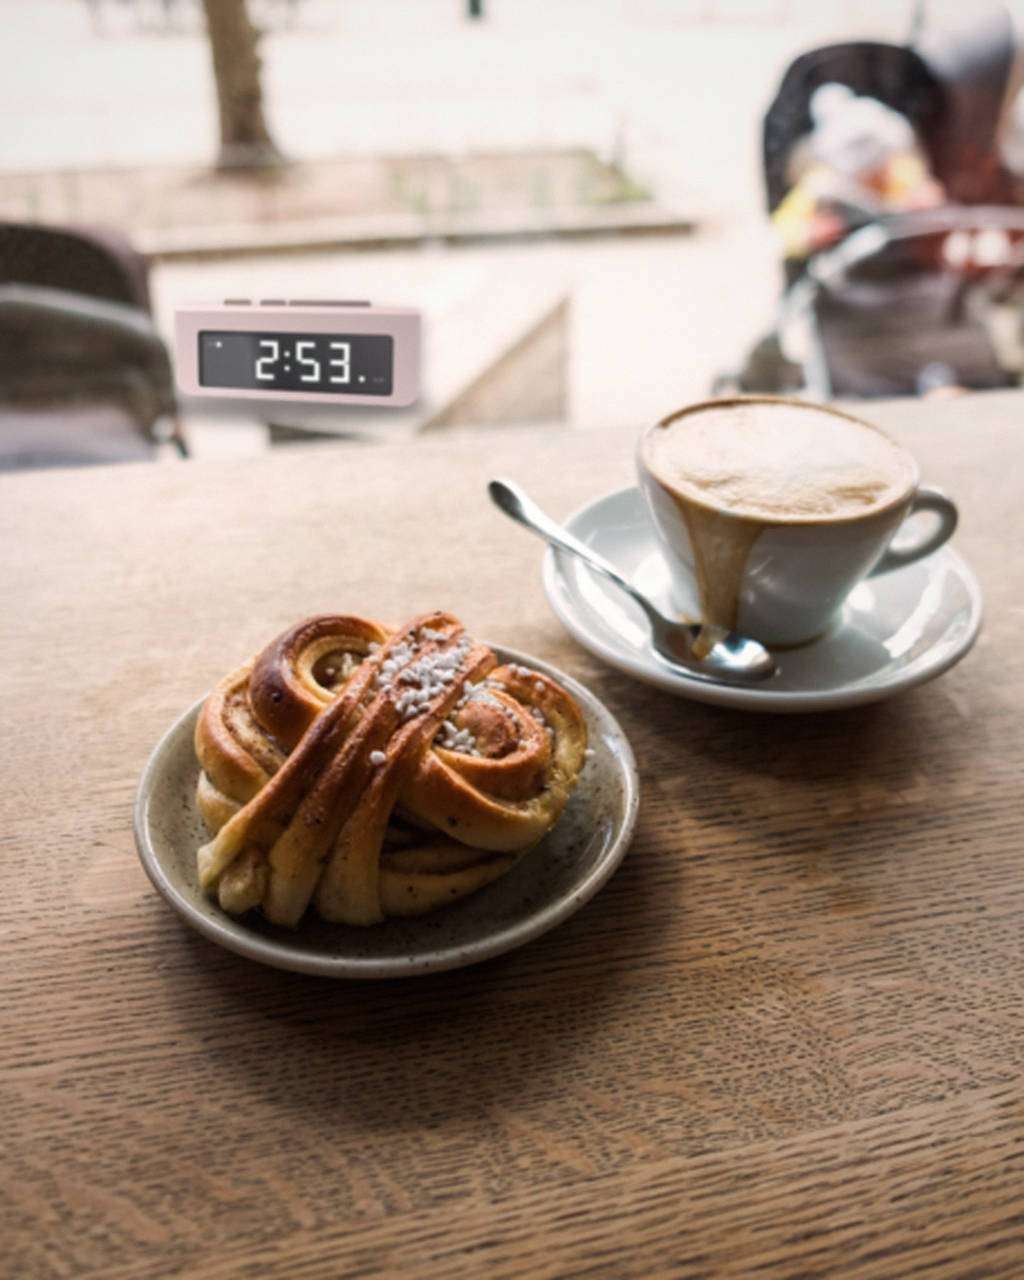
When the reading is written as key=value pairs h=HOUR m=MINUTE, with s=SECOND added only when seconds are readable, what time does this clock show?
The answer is h=2 m=53
